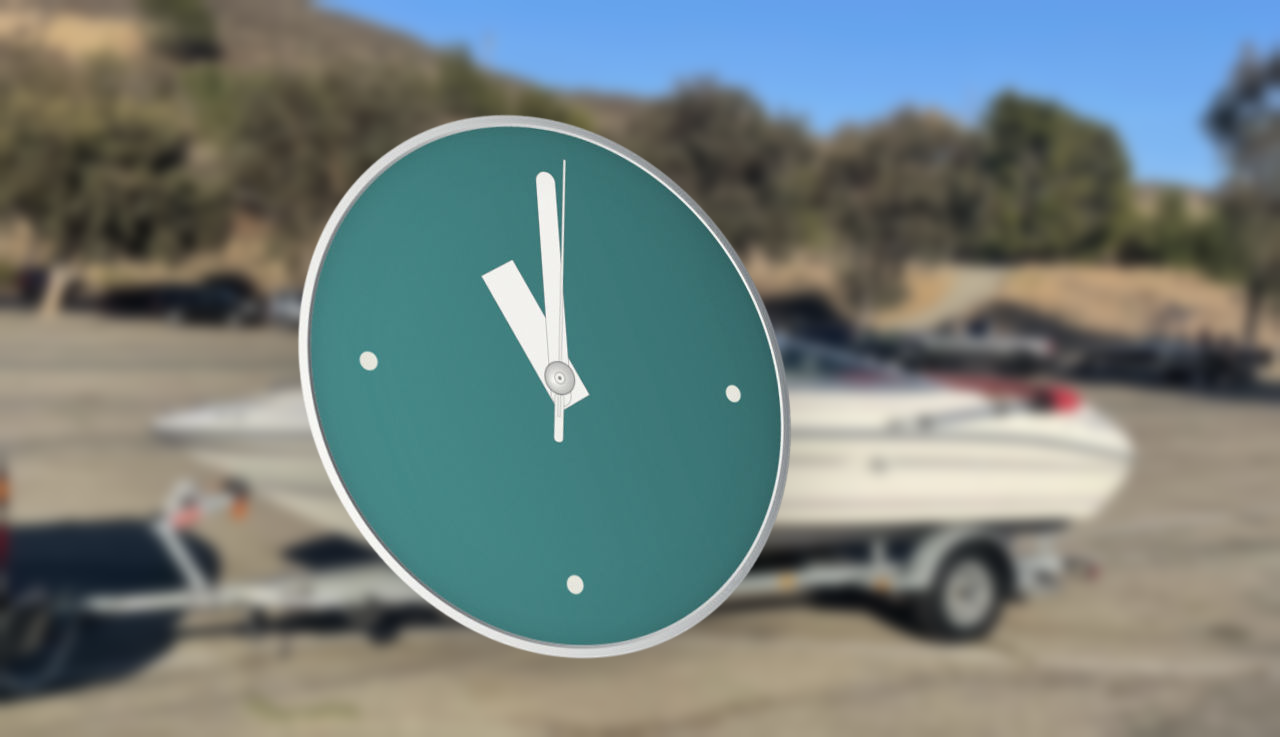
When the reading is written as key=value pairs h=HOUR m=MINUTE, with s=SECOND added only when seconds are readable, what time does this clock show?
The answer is h=11 m=0 s=1
